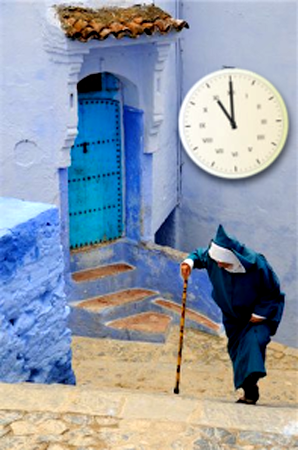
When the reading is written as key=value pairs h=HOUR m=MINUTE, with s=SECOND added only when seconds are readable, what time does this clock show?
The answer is h=11 m=0
